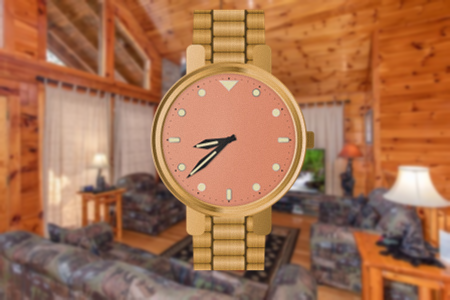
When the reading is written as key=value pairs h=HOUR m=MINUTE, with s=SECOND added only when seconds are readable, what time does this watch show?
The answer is h=8 m=38
